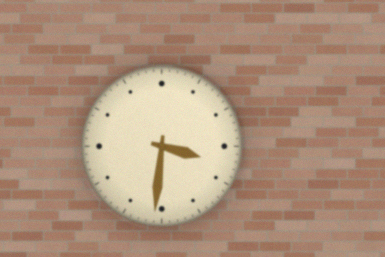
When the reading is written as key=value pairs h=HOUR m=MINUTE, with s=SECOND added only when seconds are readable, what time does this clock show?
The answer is h=3 m=31
